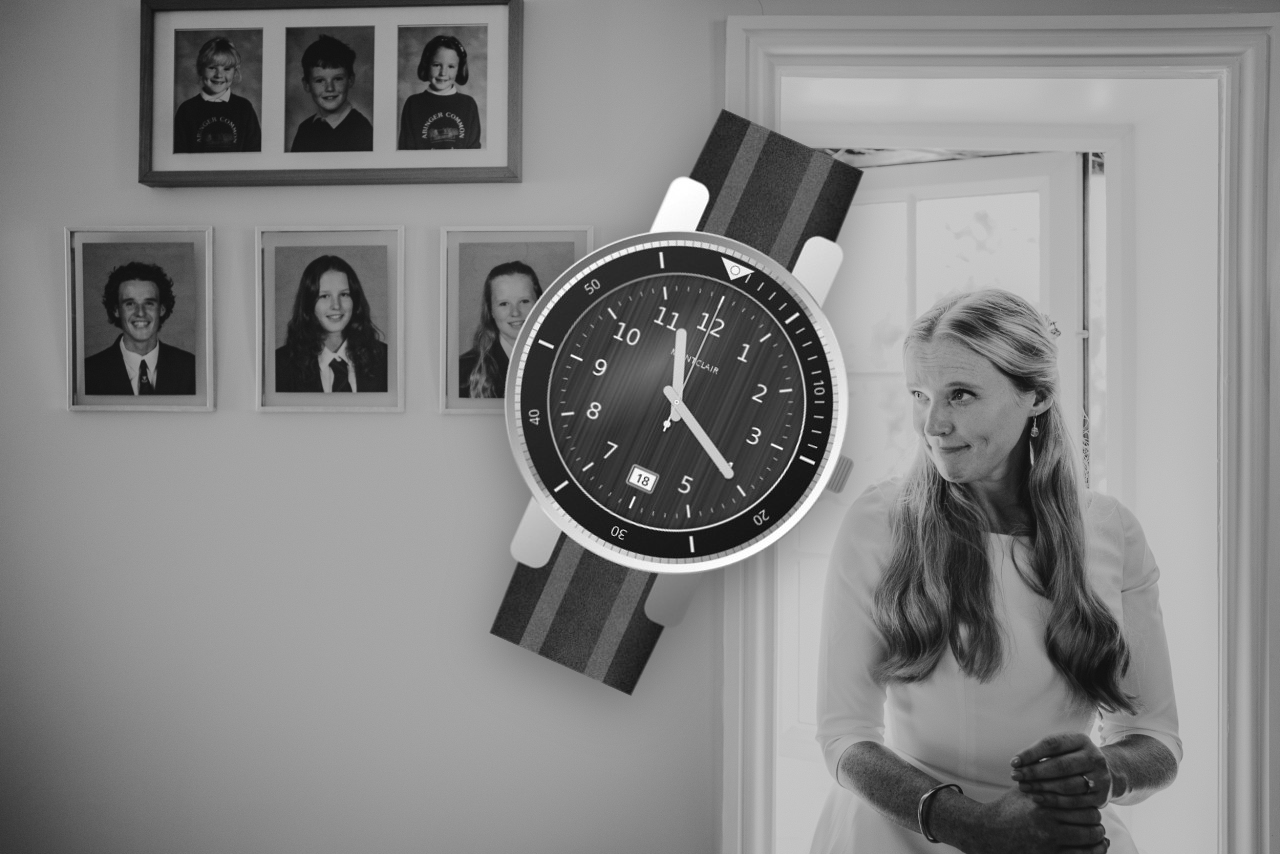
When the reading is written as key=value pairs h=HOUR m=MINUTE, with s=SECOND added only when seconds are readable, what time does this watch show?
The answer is h=11 m=20 s=0
